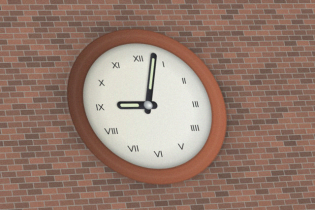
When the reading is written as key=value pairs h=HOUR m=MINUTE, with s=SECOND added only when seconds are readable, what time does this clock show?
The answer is h=9 m=3
